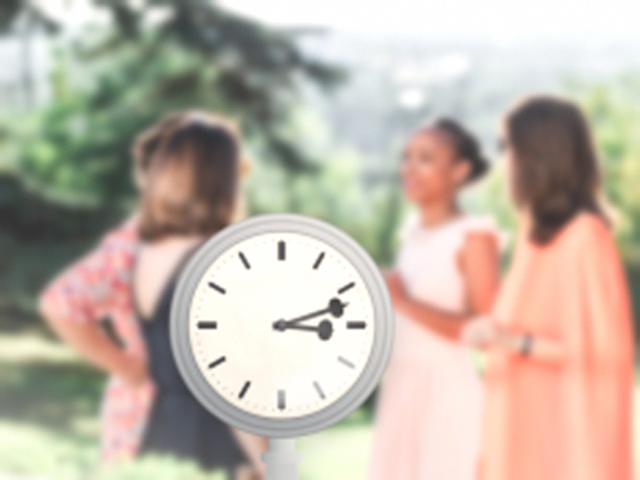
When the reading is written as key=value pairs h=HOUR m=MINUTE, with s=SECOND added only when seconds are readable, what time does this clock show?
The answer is h=3 m=12
